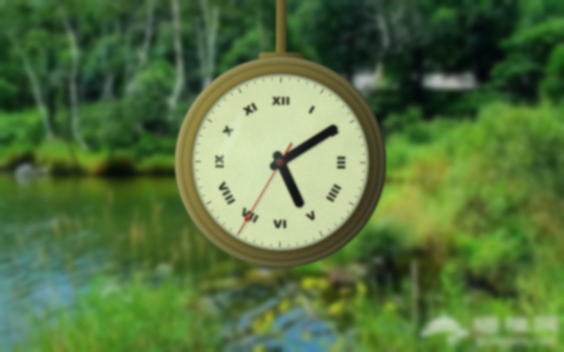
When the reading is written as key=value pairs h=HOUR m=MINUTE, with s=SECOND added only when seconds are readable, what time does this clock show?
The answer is h=5 m=9 s=35
